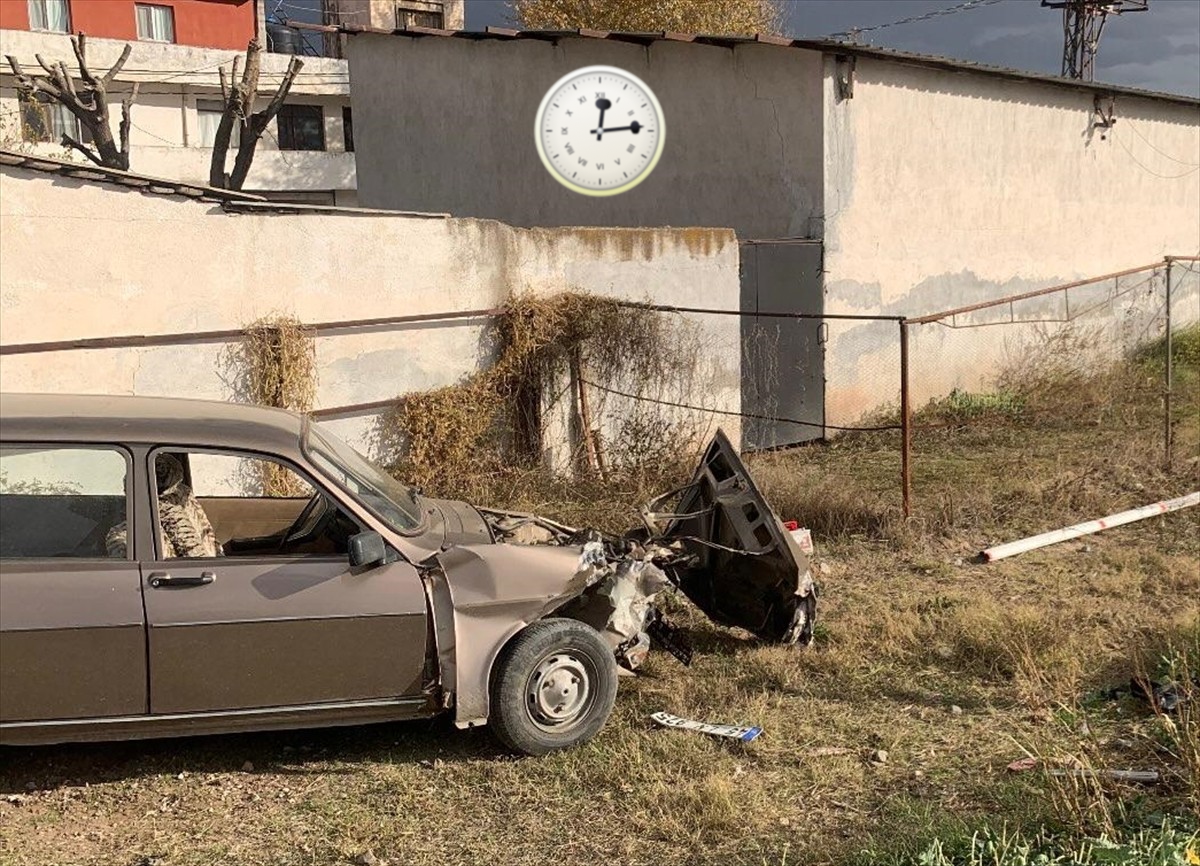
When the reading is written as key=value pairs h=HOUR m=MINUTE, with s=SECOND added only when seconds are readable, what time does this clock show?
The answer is h=12 m=14
